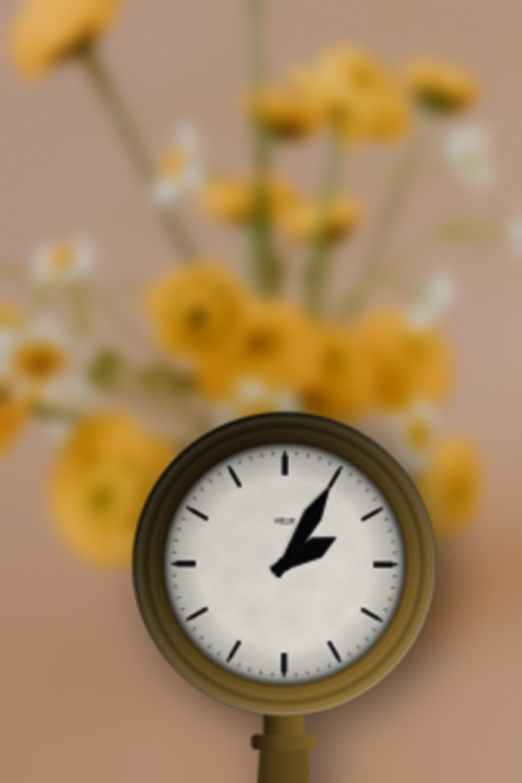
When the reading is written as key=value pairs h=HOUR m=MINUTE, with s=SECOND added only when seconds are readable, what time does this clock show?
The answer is h=2 m=5
